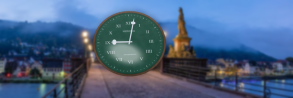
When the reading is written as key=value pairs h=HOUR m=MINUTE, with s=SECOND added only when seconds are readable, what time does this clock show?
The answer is h=9 m=2
